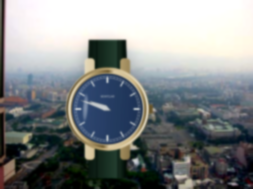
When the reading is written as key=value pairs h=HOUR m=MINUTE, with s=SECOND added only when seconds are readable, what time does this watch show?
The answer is h=9 m=48
